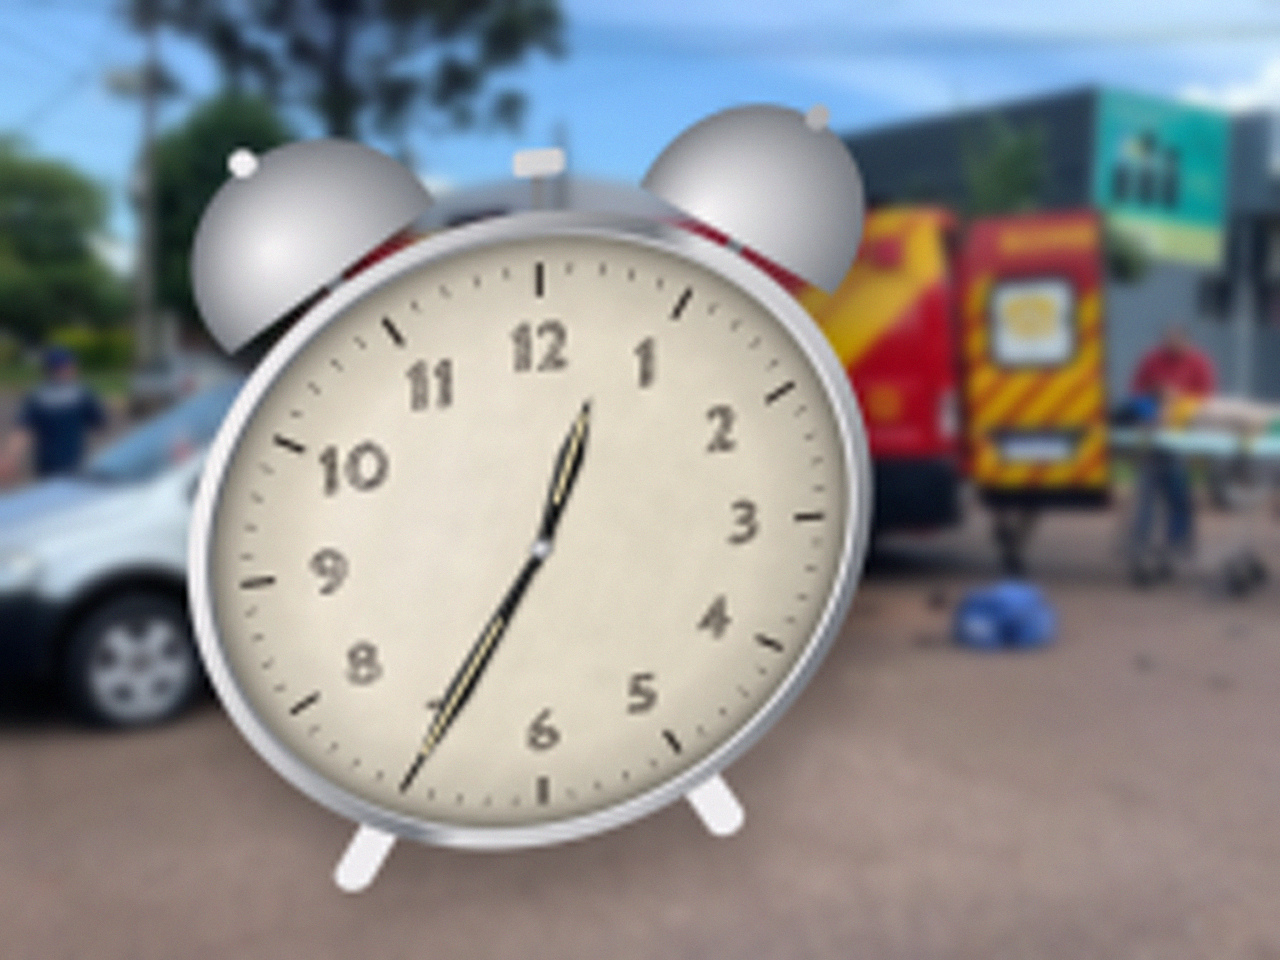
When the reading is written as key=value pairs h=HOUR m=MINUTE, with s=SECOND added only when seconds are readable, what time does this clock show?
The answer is h=12 m=35
